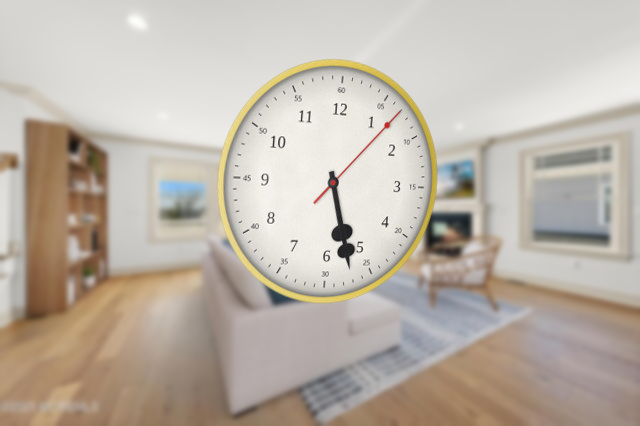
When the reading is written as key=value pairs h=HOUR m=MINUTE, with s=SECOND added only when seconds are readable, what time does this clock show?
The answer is h=5 m=27 s=7
